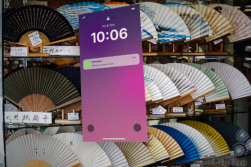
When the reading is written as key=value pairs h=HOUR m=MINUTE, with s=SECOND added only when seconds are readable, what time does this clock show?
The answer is h=10 m=6
